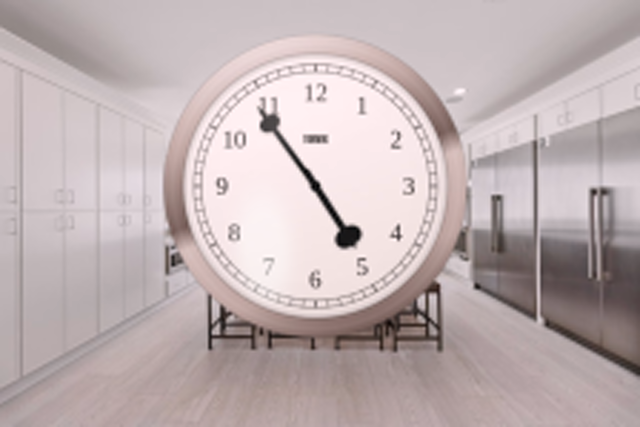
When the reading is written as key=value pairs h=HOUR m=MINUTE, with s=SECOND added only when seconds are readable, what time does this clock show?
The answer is h=4 m=54
